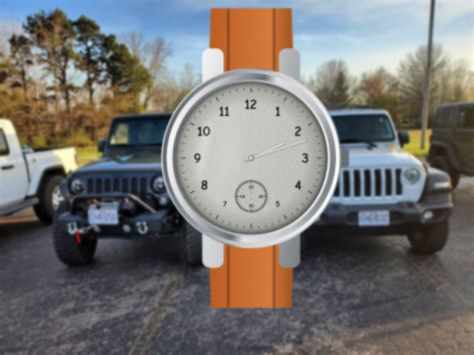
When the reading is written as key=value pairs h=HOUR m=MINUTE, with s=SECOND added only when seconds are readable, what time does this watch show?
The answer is h=2 m=12
